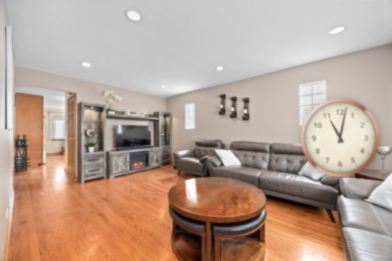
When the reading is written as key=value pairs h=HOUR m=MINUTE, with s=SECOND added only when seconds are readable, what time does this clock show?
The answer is h=11 m=2
